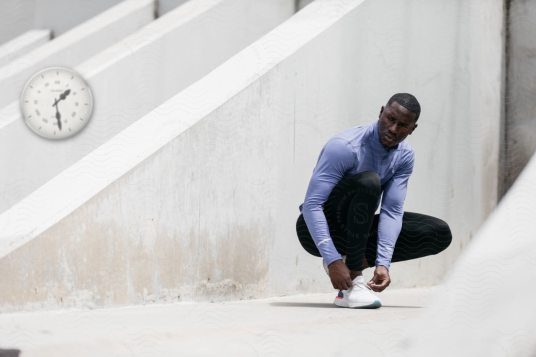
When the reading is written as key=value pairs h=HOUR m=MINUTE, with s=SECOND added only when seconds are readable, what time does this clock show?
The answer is h=1 m=28
